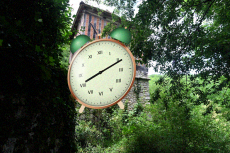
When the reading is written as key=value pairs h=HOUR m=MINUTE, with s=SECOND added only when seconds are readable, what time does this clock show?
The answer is h=8 m=11
